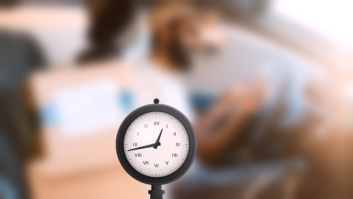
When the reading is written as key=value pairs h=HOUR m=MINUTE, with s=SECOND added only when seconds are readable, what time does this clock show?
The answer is h=12 m=43
